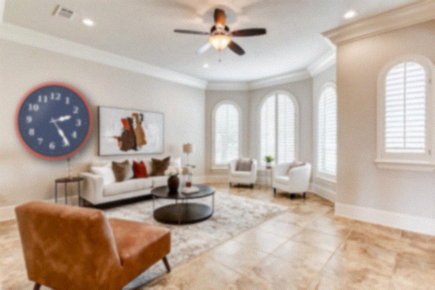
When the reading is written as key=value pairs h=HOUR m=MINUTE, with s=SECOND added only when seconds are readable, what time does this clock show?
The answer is h=2 m=24
